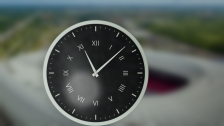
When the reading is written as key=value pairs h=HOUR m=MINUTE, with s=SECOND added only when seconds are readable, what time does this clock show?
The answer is h=11 m=8
